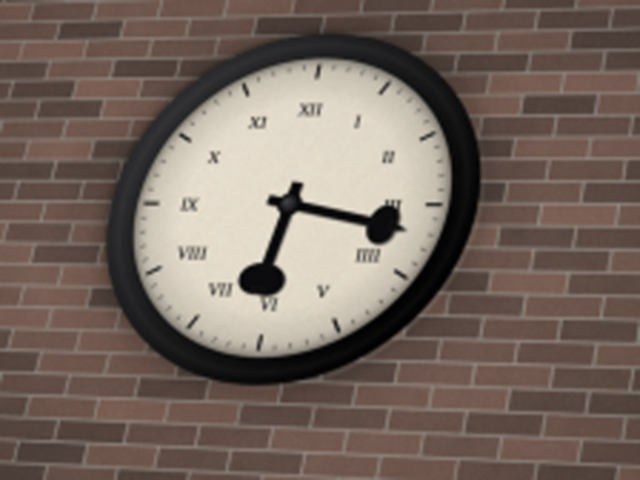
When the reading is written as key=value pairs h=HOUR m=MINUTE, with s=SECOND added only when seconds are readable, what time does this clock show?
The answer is h=6 m=17
